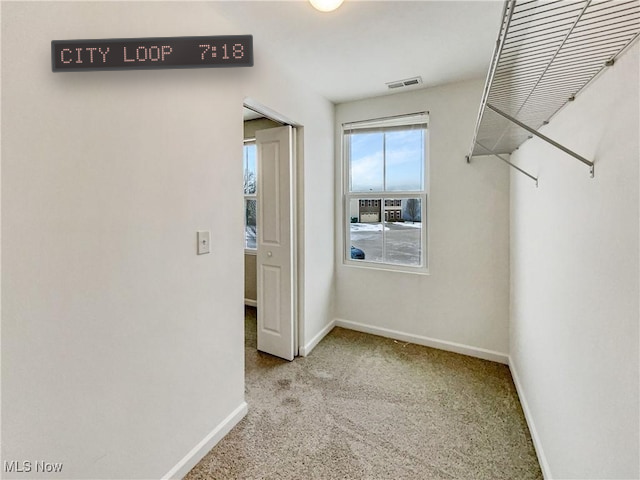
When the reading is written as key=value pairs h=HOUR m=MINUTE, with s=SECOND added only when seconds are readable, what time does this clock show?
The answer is h=7 m=18
